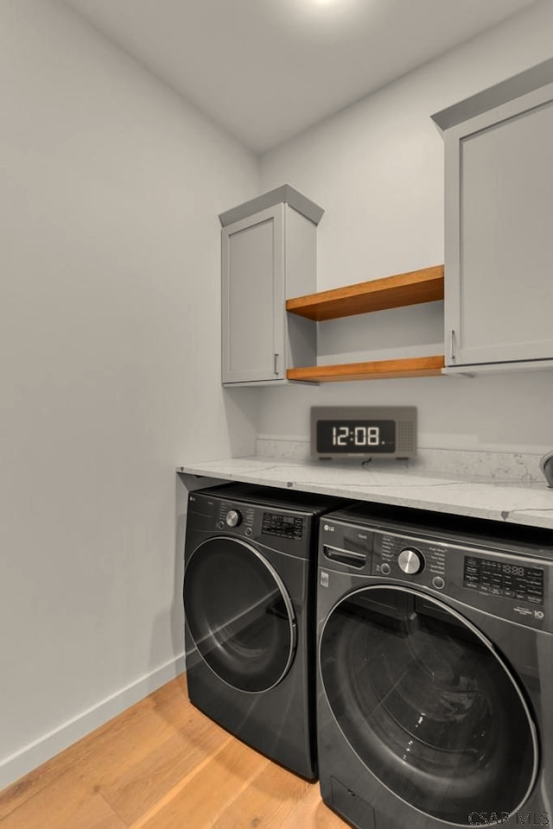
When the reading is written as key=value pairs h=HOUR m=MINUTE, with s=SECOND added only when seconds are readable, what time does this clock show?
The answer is h=12 m=8
